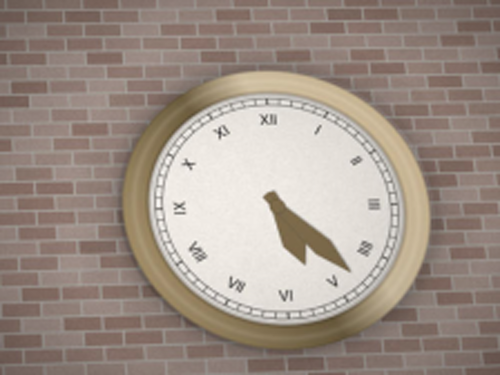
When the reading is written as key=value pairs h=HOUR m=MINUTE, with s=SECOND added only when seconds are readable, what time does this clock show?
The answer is h=5 m=23
